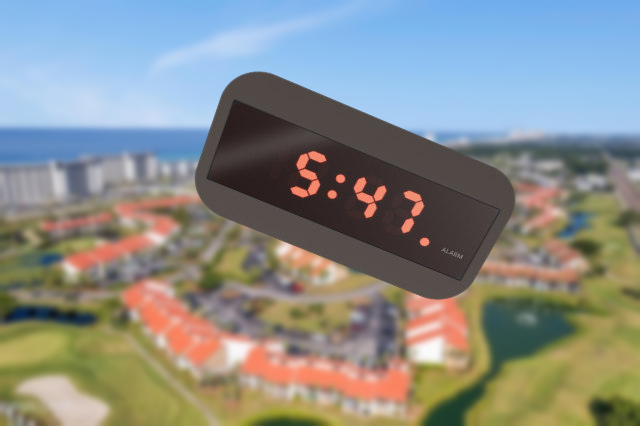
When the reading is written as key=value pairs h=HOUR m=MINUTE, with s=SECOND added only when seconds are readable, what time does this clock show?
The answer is h=5 m=47
